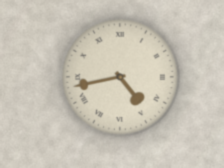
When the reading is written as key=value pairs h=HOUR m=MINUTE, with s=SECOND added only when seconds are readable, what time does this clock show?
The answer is h=4 m=43
